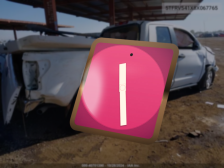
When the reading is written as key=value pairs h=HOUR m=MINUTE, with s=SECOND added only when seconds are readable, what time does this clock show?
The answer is h=11 m=27
